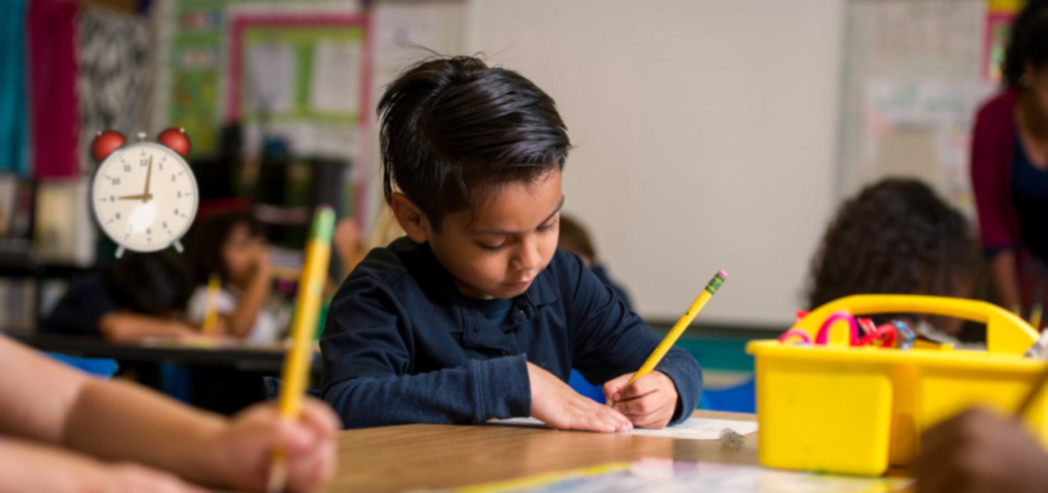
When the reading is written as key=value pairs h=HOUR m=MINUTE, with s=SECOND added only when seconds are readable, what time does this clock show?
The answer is h=9 m=2
